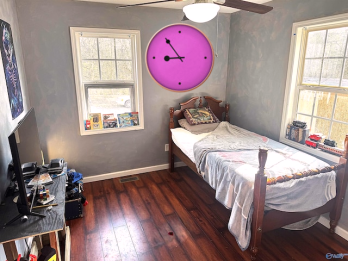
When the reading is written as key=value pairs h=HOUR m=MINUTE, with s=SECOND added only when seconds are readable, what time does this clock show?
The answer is h=8 m=54
